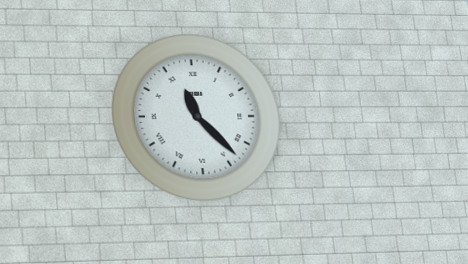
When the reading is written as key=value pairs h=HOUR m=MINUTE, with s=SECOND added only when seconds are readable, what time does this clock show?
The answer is h=11 m=23
